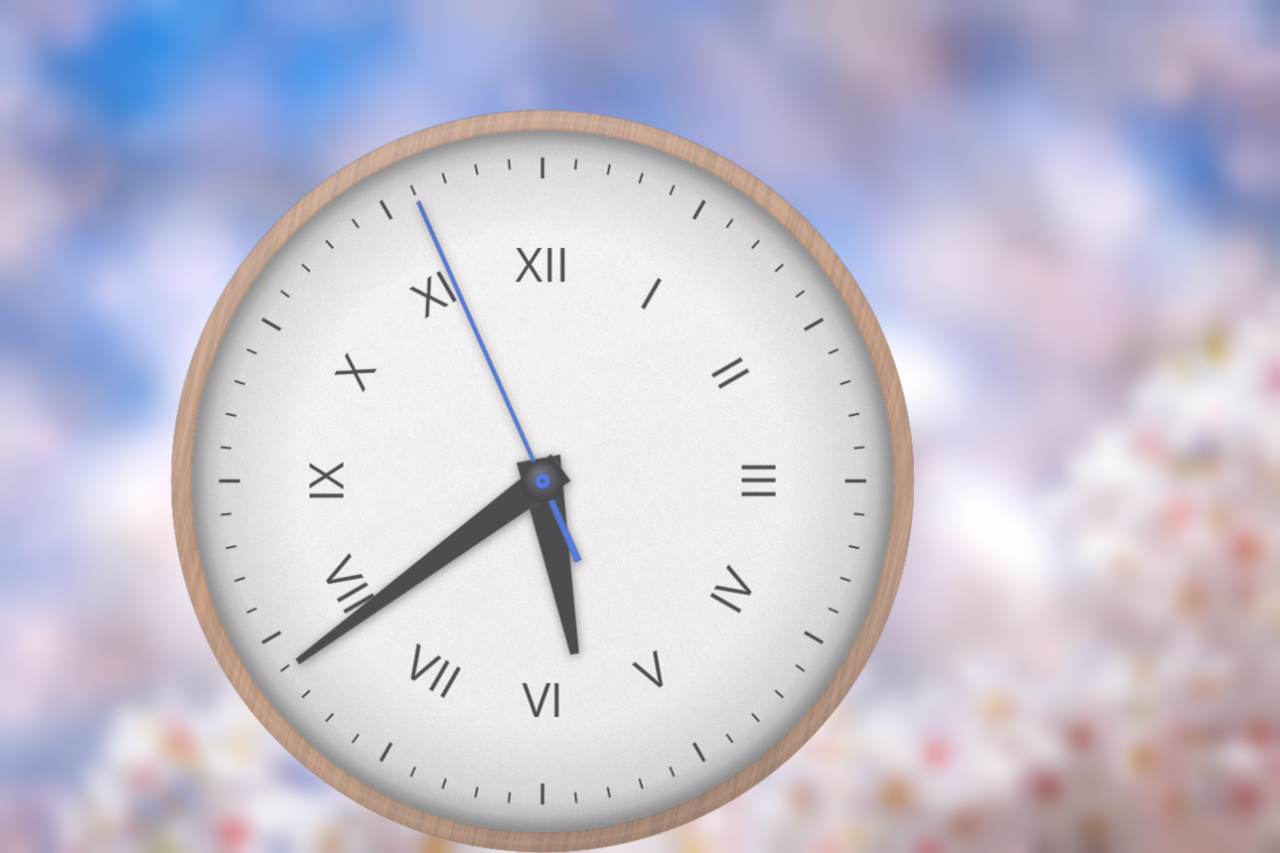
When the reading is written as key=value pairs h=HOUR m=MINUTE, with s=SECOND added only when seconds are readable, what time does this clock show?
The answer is h=5 m=38 s=56
